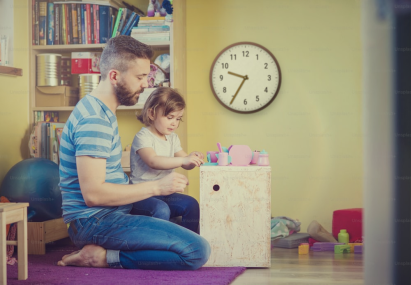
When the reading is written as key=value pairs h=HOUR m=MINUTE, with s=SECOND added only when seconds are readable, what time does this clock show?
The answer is h=9 m=35
